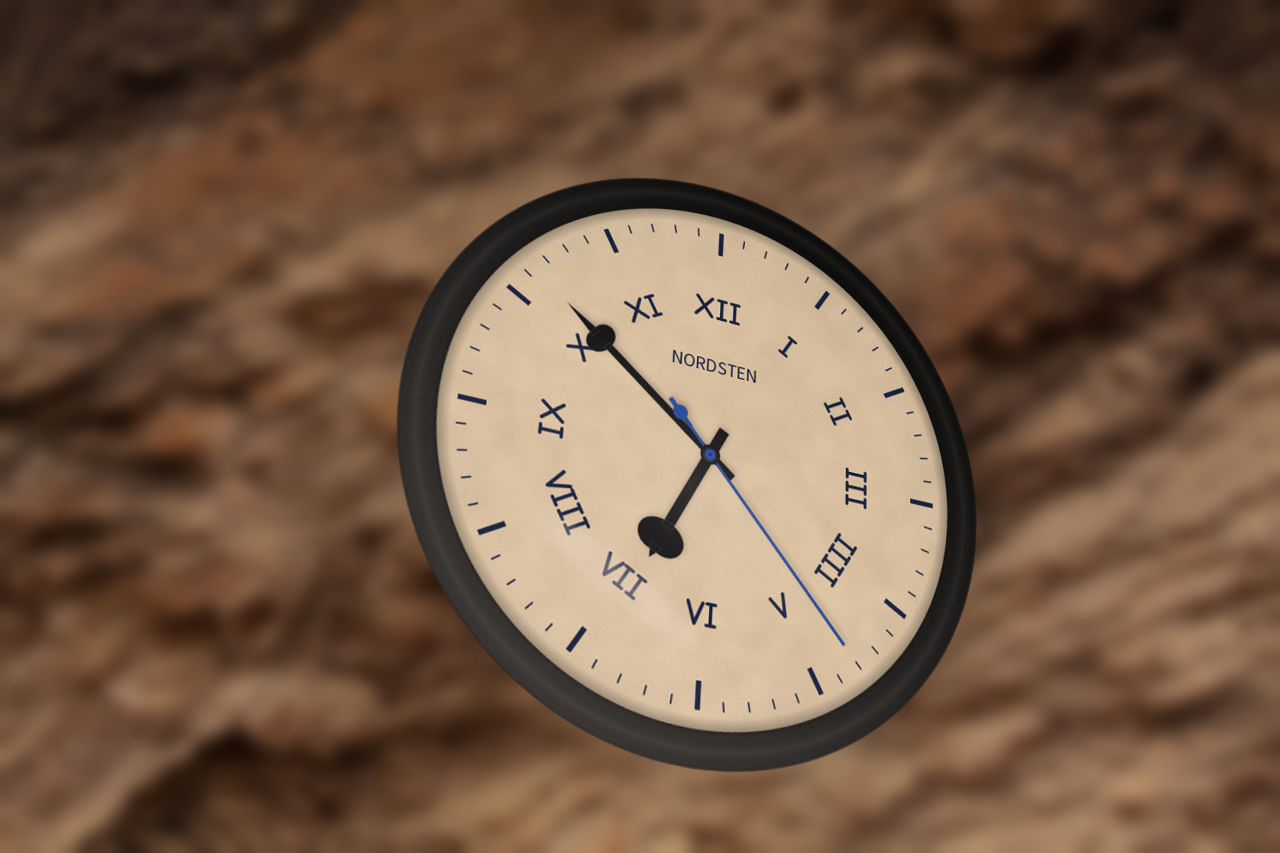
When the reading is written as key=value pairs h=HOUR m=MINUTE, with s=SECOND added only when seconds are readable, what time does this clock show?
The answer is h=6 m=51 s=23
